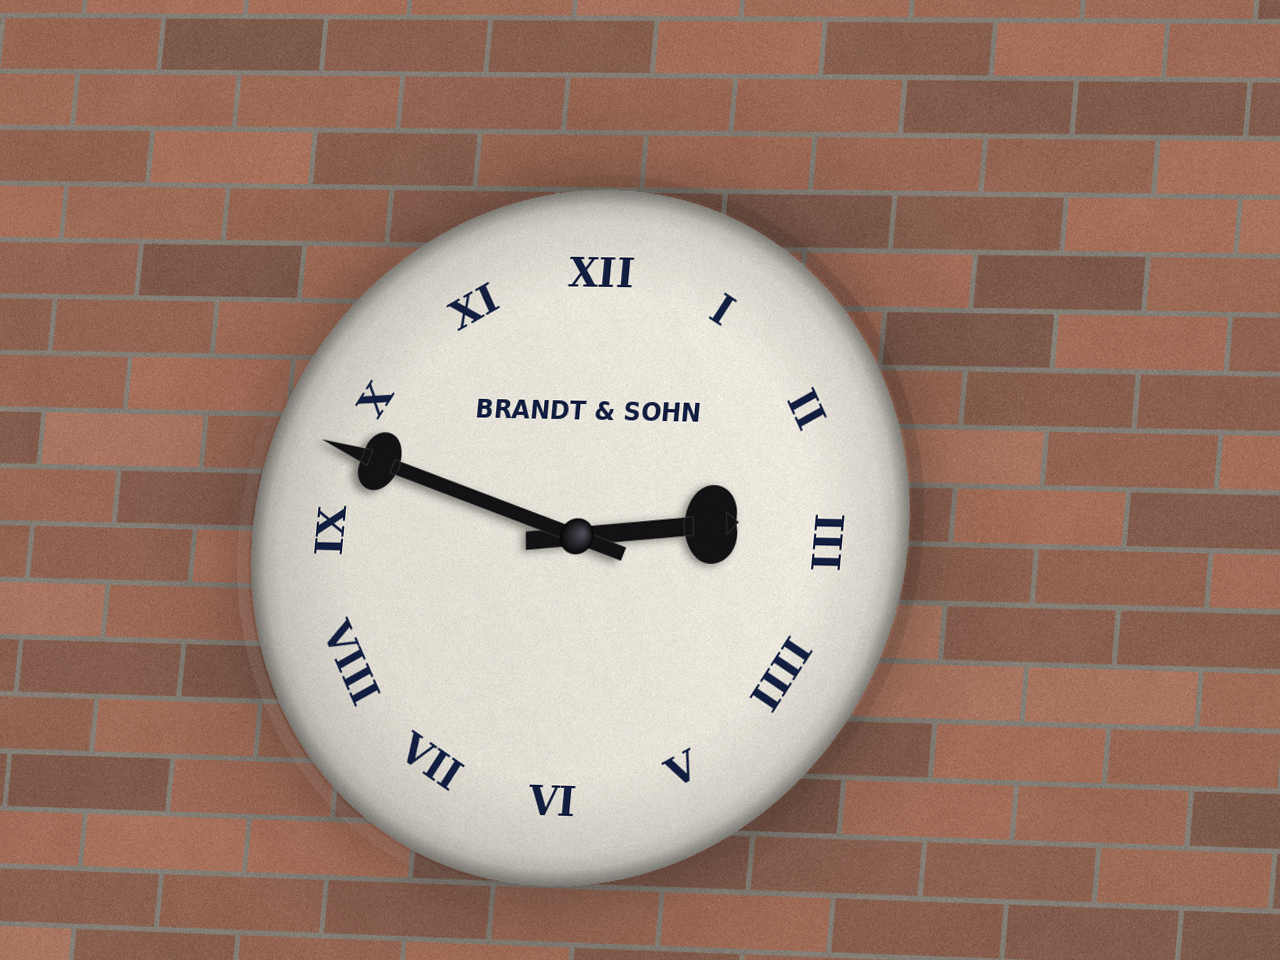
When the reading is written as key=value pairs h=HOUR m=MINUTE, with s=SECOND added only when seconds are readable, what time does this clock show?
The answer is h=2 m=48
